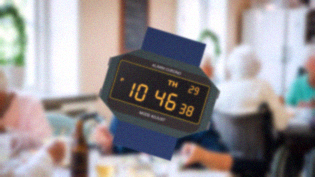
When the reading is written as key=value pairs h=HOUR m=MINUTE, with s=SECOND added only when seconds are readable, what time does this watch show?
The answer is h=10 m=46 s=38
